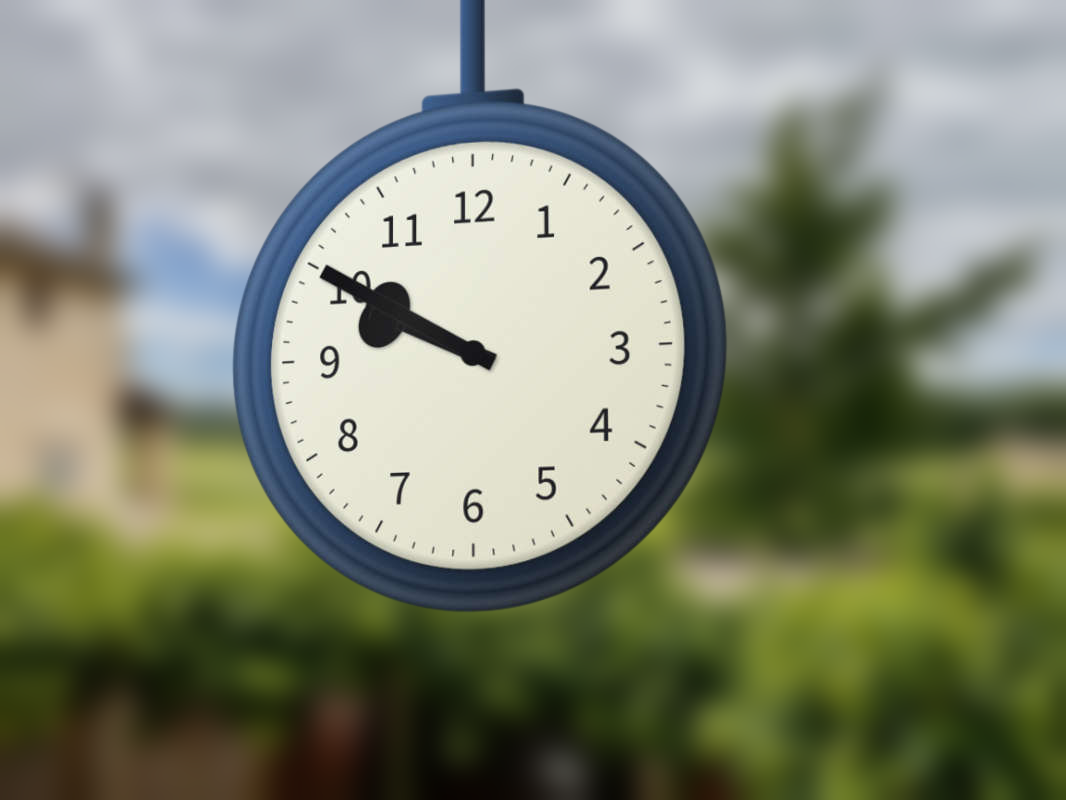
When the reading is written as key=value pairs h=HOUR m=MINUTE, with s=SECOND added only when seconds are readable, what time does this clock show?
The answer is h=9 m=50
